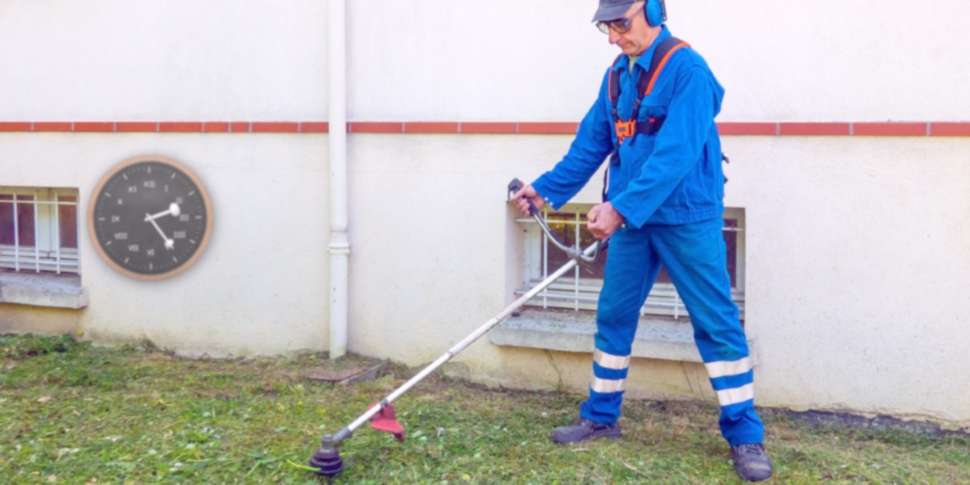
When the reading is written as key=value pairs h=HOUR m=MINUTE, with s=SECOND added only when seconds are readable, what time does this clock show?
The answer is h=2 m=24
